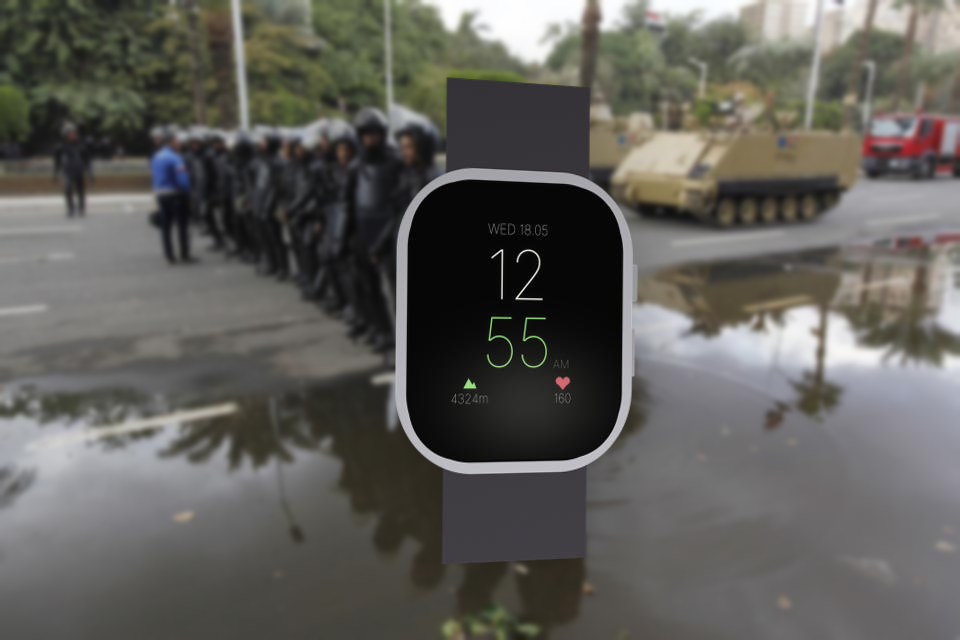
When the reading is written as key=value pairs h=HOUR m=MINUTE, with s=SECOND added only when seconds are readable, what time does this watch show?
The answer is h=12 m=55
